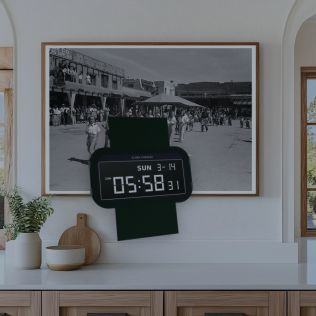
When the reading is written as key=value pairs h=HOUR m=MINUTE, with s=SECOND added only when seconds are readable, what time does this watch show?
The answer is h=5 m=58 s=31
